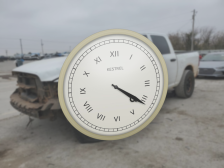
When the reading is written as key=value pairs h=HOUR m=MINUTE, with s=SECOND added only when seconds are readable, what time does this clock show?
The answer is h=4 m=21
